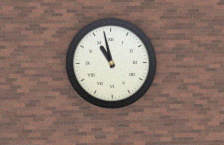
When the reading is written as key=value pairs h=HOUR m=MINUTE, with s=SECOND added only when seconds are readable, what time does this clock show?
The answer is h=10 m=58
